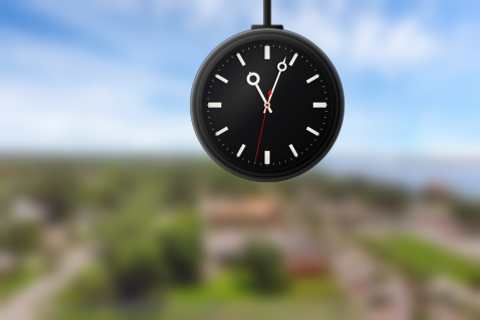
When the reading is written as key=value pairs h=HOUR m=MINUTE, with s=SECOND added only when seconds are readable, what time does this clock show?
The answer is h=11 m=3 s=32
